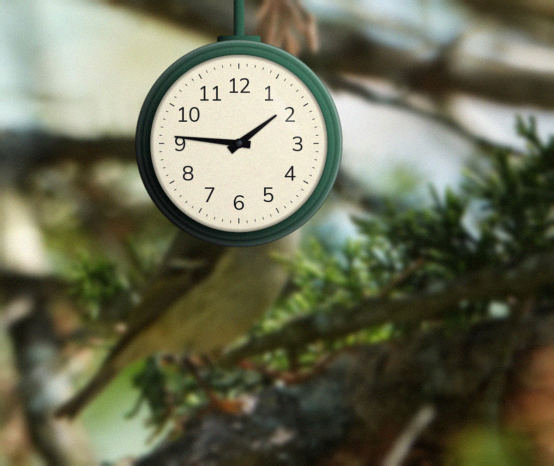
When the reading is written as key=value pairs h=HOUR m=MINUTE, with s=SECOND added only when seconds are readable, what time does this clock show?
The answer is h=1 m=46
